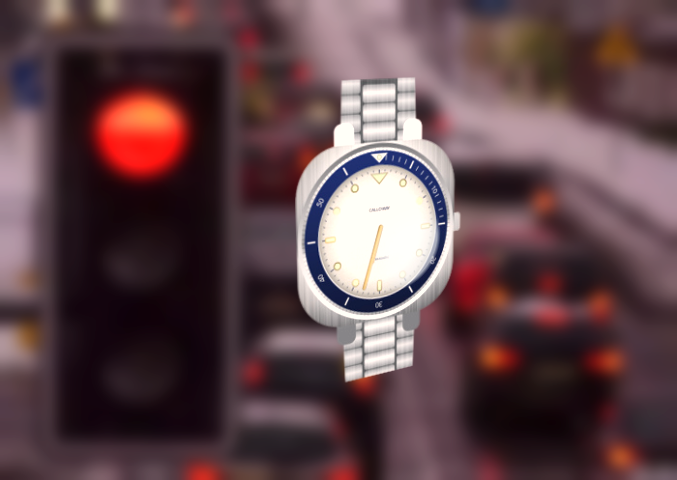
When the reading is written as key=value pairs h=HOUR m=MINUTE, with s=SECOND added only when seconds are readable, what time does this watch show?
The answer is h=6 m=33
